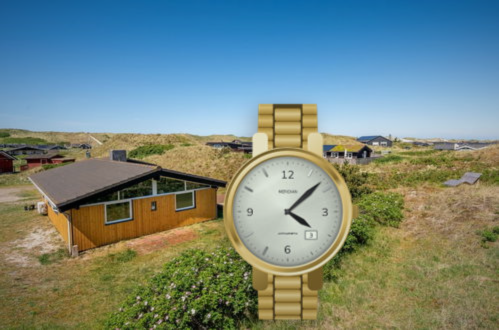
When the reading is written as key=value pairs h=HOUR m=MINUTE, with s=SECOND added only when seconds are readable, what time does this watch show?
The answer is h=4 m=8
